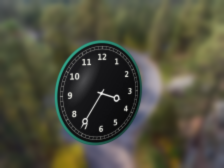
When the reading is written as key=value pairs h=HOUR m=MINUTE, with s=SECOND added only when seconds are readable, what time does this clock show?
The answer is h=3 m=36
